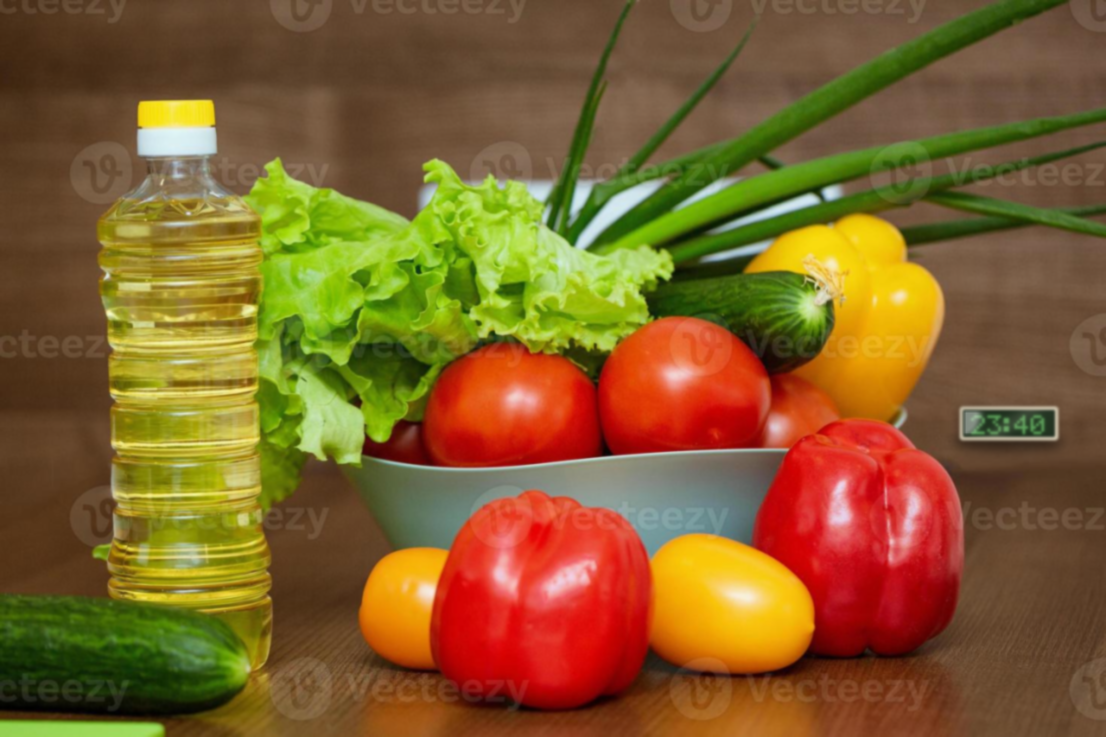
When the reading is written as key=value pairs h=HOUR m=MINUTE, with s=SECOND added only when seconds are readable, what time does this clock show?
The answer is h=23 m=40
